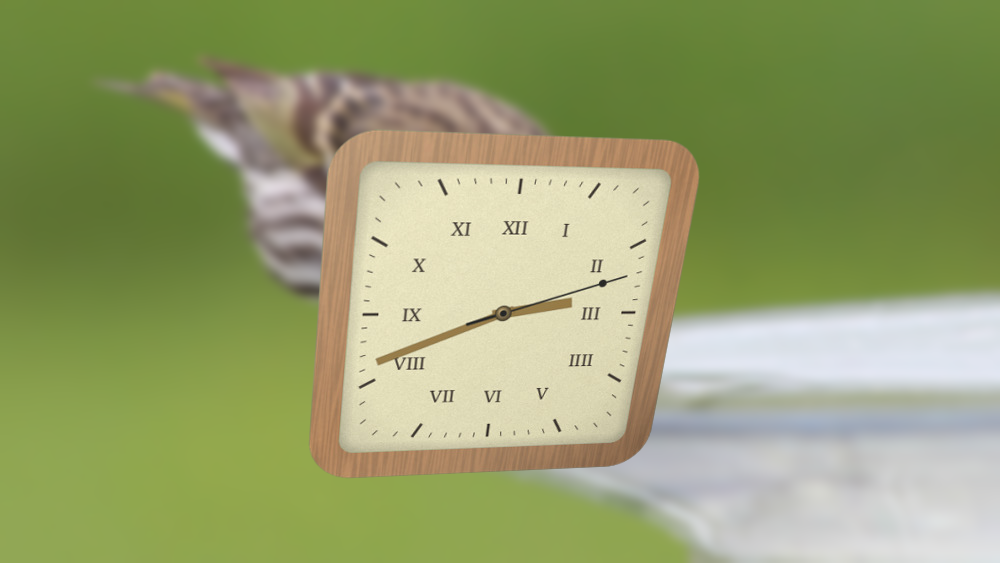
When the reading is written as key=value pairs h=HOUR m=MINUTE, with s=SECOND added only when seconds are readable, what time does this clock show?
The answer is h=2 m=41 s=12
